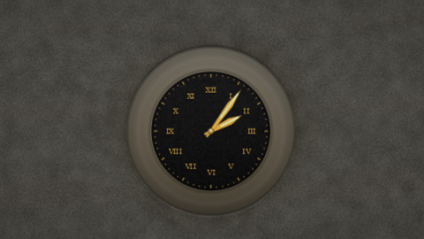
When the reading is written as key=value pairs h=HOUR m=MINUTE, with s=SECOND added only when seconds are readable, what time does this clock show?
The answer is h=2 m=6
